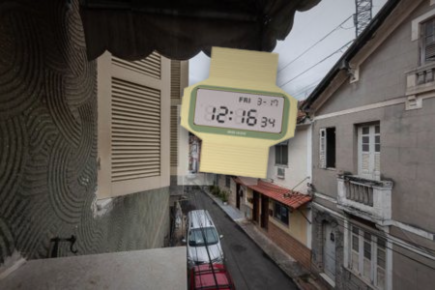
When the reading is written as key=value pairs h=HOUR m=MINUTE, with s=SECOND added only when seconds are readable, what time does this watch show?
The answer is h=12 m=16 s=34
